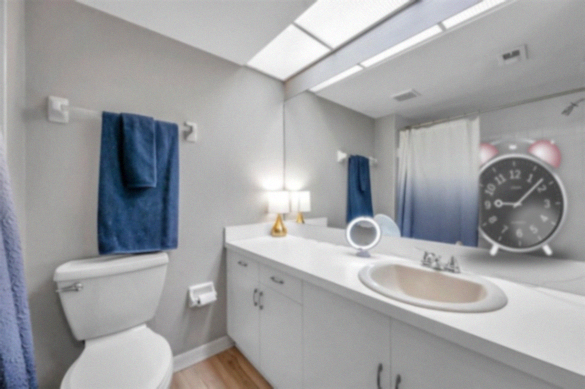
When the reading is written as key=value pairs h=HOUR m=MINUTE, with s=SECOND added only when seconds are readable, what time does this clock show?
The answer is h=9 m=8
